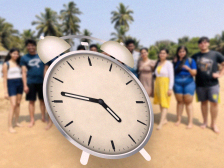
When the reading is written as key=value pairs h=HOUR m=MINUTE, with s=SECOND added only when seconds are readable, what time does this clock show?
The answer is h=4 m=47
